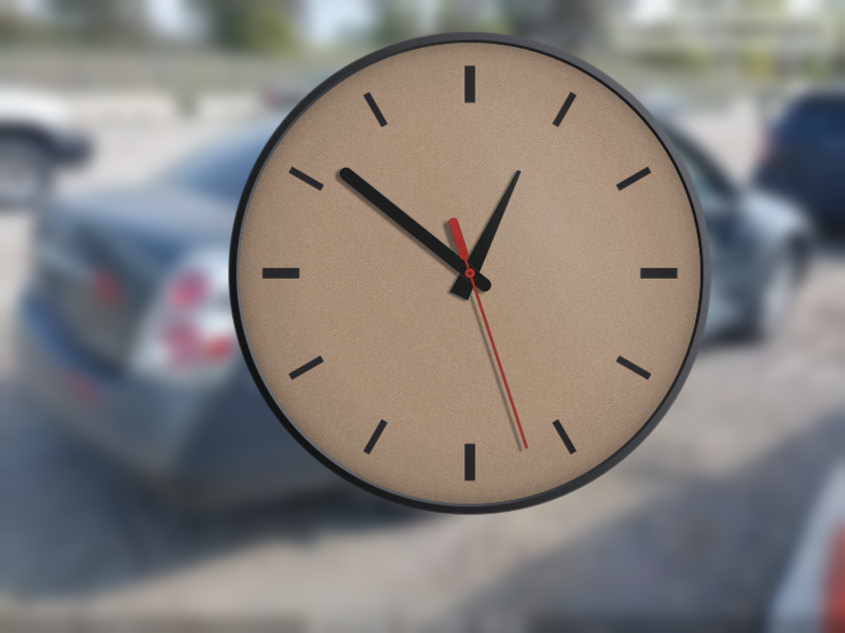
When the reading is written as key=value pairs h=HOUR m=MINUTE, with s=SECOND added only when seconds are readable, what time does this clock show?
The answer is h=12 m=51 s=27
